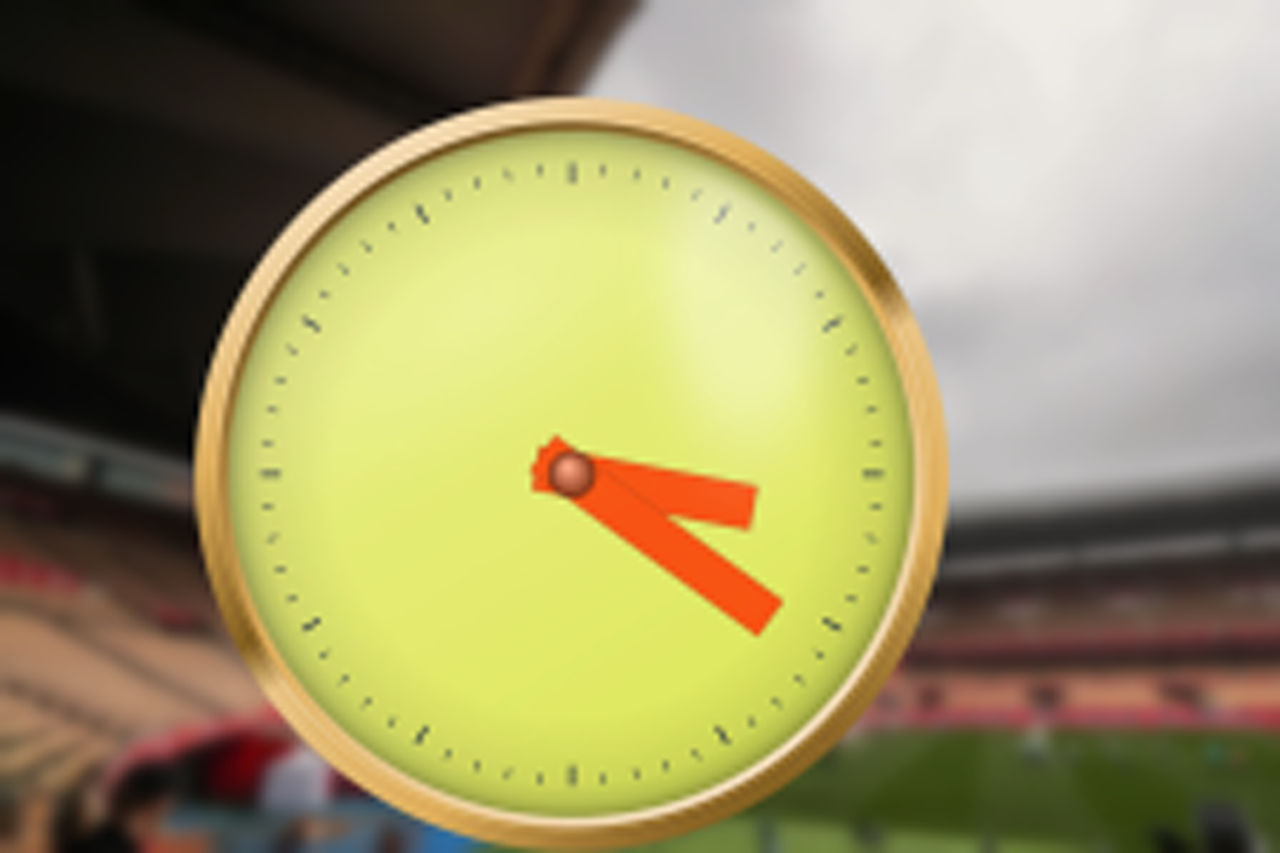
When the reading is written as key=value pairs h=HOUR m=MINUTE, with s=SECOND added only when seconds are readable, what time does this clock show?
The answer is h=3 m=21
